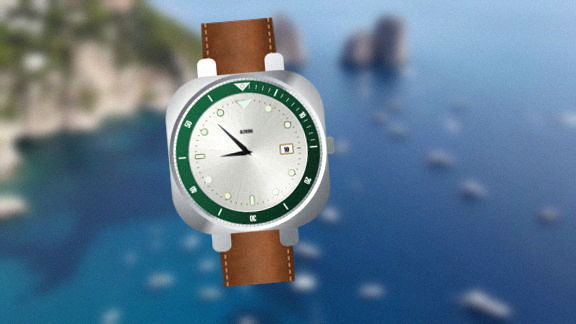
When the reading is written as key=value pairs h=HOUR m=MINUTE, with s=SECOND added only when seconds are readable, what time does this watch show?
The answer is h=8 m=53
